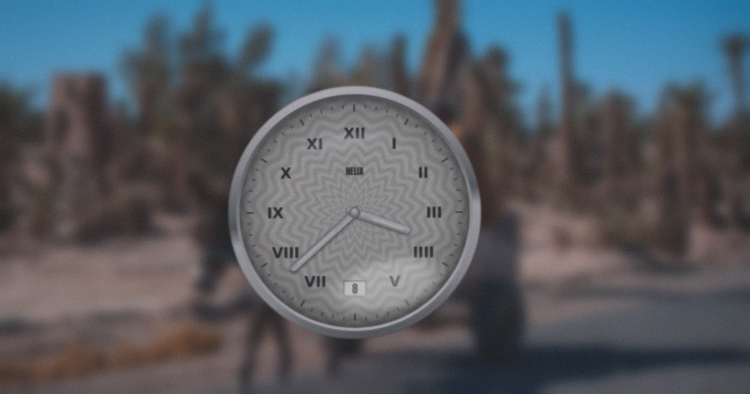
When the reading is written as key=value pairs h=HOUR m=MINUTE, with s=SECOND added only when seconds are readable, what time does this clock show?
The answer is h=3 m=38
